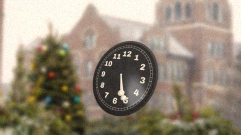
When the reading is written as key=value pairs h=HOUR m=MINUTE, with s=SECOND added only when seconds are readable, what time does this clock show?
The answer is h=5 m=26
